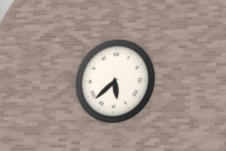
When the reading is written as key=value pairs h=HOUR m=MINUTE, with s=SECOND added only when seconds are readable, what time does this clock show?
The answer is h=5 m=38
